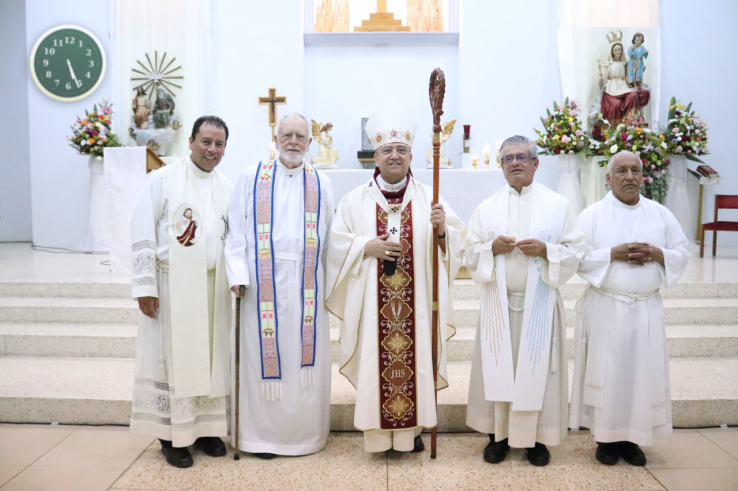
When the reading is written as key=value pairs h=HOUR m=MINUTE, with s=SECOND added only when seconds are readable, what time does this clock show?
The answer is h=5 m=26
